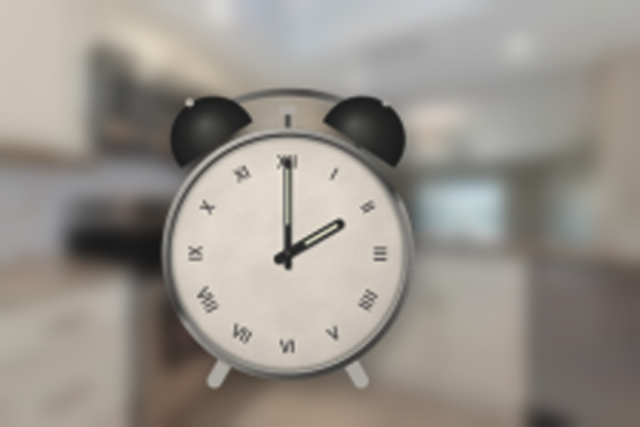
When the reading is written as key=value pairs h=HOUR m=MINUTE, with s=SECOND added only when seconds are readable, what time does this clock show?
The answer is h=2 m=0
